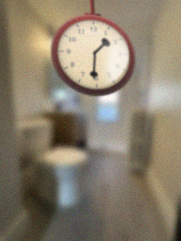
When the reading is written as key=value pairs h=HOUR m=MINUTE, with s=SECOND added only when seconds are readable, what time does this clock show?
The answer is h=1 m=31
